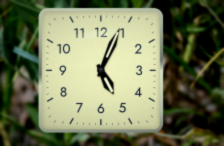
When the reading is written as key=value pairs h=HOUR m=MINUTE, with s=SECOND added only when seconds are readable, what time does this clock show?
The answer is h=5 m=4
